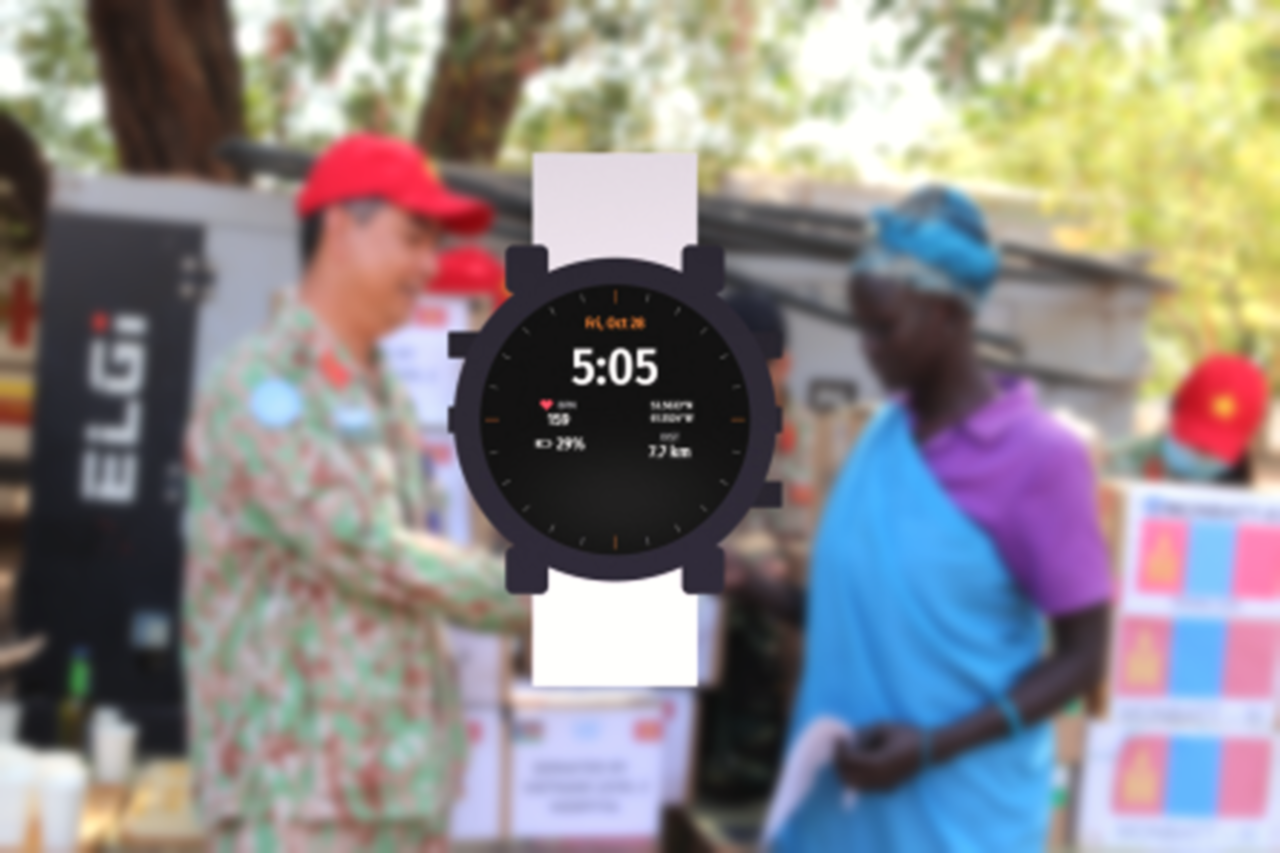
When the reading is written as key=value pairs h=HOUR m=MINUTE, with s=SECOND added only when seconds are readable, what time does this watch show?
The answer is h=5 m=5
